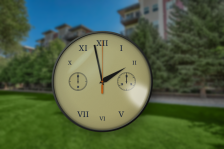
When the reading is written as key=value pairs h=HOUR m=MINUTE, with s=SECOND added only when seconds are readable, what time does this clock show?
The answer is h=1 m=58
